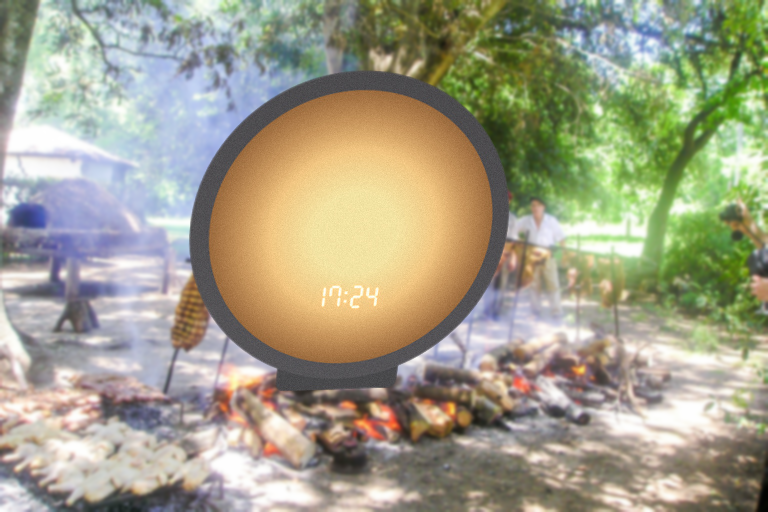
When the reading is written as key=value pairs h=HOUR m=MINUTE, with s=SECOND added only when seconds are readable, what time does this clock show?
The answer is h=17 m=24
